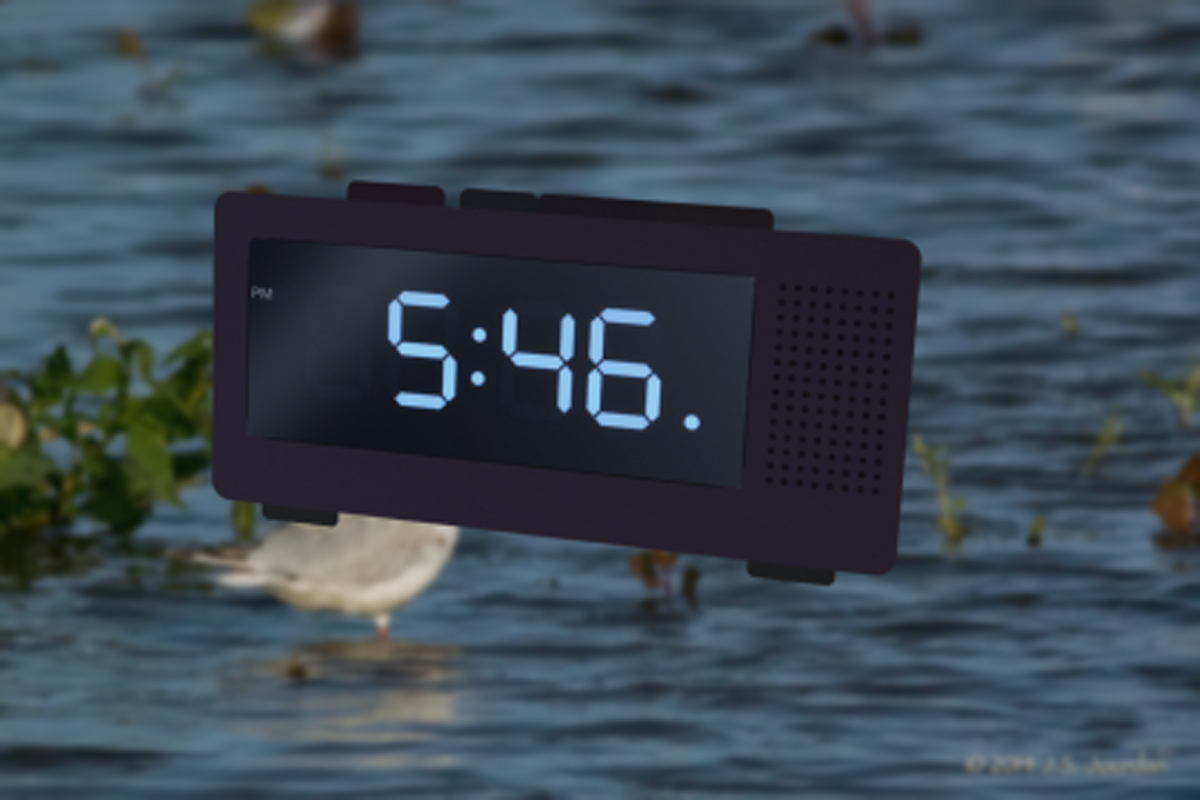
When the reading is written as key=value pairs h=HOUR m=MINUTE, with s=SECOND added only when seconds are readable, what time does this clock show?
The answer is h=5 m=46
